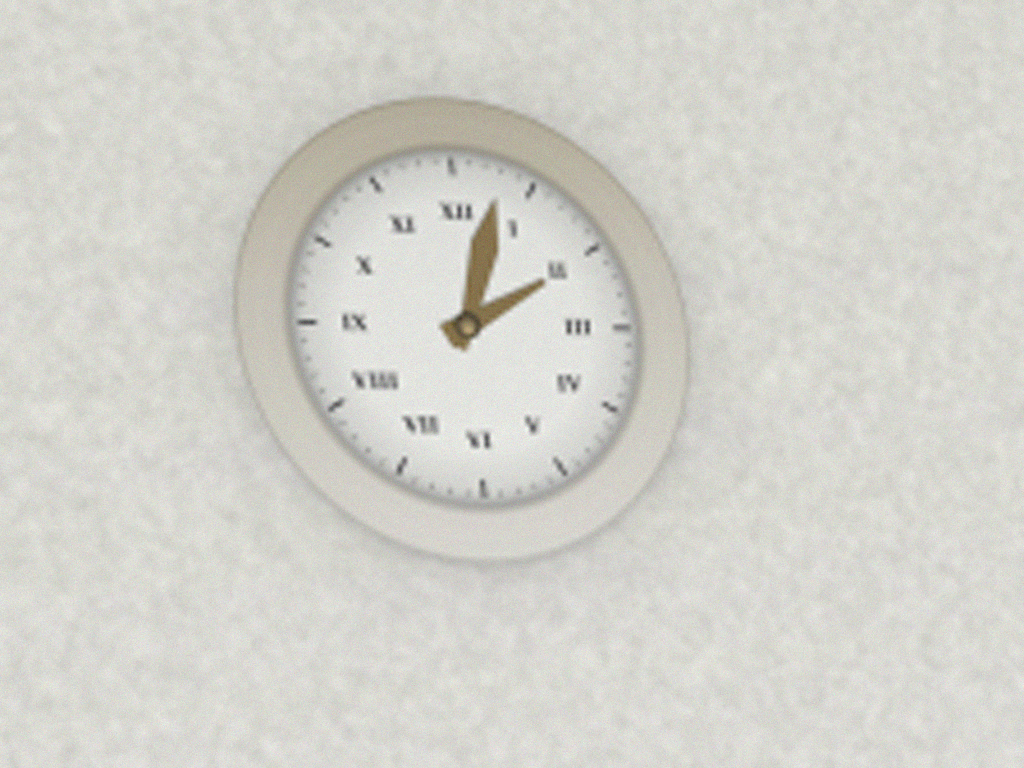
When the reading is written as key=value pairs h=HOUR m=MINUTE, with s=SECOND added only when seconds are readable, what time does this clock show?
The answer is h=2 m=3
